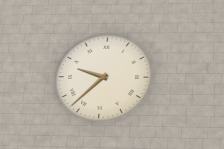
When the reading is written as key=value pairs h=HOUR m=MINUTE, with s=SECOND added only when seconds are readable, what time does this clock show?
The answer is h=9 m=37
